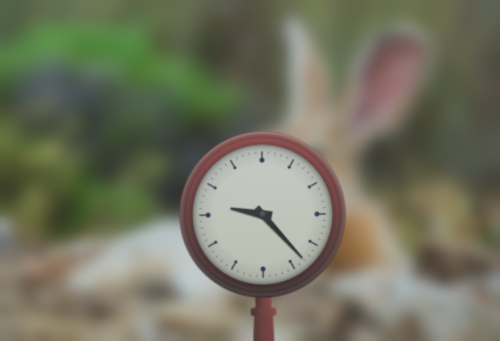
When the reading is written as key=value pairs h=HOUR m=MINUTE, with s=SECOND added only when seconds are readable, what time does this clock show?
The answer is h=9 m=23
